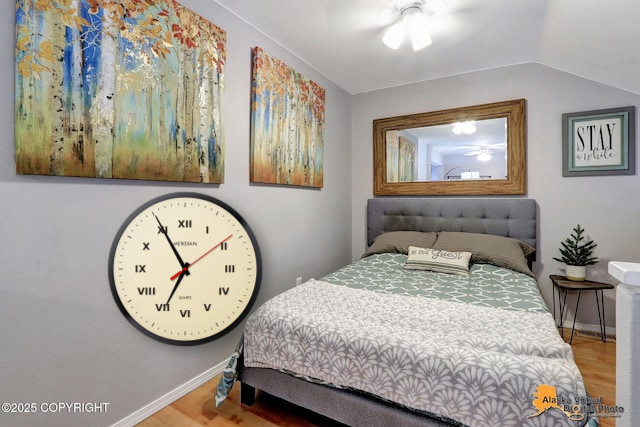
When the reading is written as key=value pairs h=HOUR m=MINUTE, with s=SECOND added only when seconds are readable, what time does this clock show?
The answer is h=6 m=55 s=9
